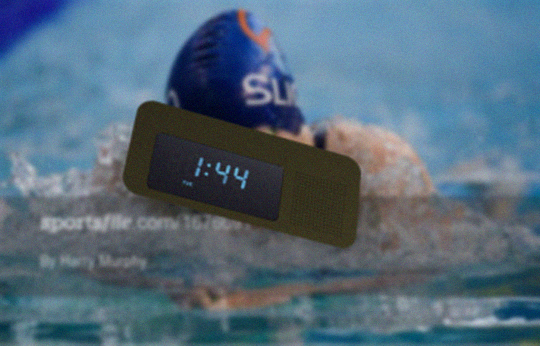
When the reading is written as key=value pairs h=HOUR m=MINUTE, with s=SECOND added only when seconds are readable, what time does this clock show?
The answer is h=1 m=44
